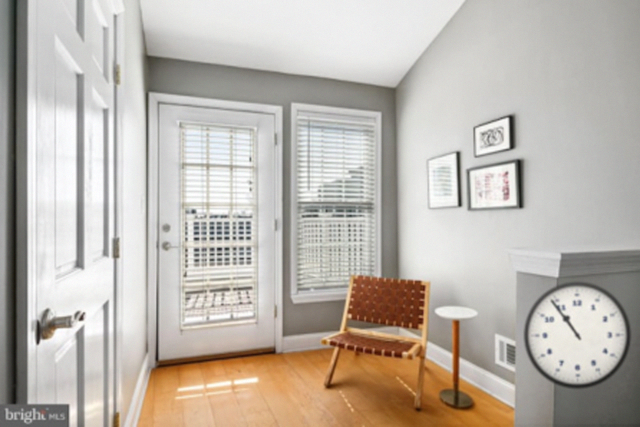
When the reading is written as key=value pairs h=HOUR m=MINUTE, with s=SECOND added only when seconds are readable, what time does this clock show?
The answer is h=10 m=54
